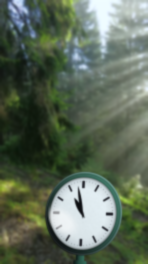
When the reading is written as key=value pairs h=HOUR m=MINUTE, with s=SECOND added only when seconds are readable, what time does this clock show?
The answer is h=10 m=58
